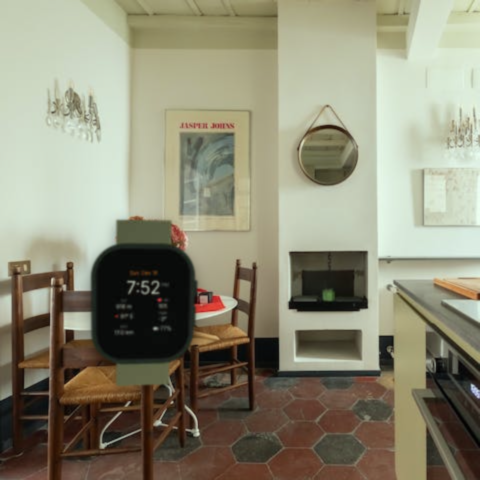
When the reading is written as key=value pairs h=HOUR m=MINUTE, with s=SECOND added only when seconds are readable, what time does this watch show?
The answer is h=7 m=52
